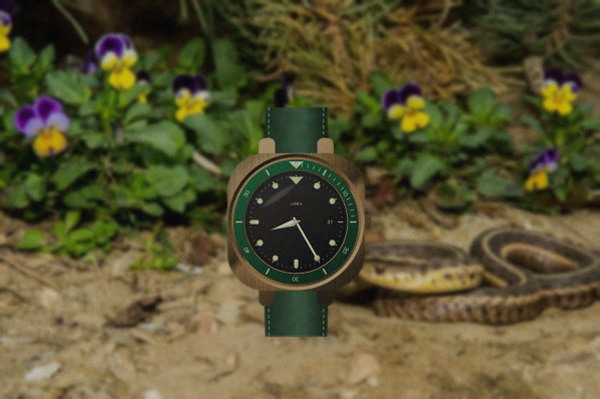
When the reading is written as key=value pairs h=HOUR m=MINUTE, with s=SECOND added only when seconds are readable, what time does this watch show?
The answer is h=8 m=25
